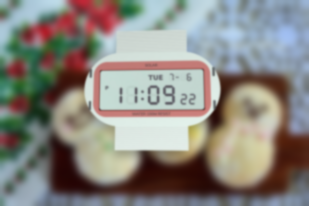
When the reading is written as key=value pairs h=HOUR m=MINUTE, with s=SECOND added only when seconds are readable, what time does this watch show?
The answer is h=11 m=9 s=22
